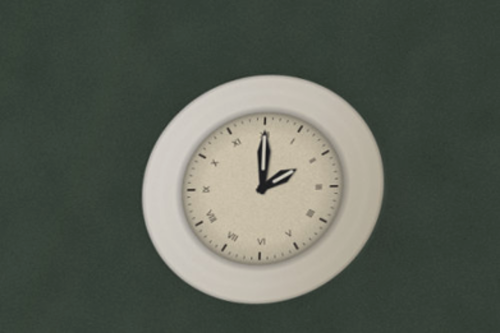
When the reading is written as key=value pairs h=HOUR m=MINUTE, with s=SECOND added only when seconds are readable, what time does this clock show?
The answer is h=2 m=0
